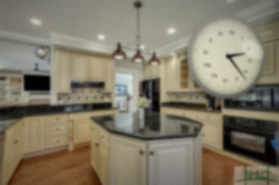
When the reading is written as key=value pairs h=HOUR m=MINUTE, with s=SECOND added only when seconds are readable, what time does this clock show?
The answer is h=2 m=22
